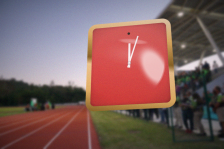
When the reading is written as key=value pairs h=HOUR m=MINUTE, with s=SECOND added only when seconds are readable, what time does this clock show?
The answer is h=12 m=3
